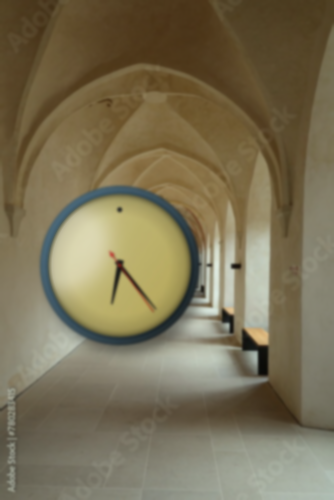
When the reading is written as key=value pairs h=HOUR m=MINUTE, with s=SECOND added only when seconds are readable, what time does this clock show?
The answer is h=6 m=23 s=24
